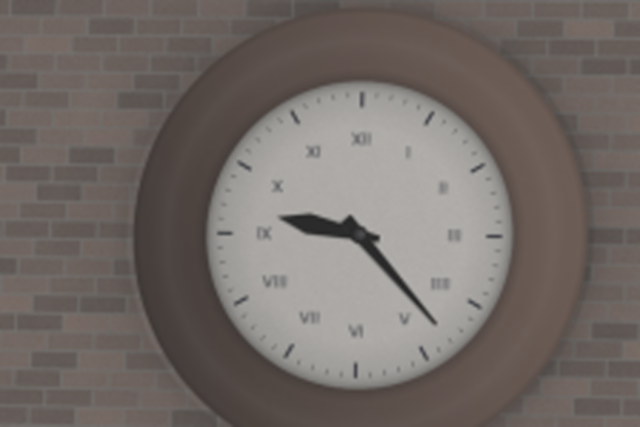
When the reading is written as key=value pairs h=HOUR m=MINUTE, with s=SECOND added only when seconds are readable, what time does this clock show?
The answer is h=9 m=23
